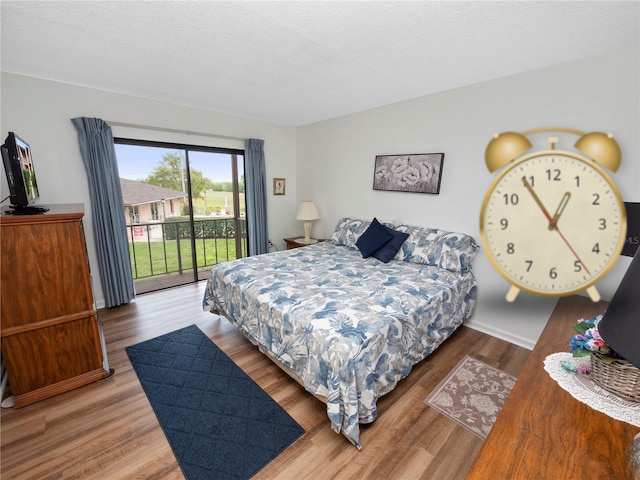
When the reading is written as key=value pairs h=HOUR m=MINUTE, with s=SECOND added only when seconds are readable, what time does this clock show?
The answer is h=12 m=54 s=24
